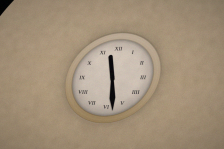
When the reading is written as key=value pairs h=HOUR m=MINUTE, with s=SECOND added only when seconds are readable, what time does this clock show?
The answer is h=11 m=28
